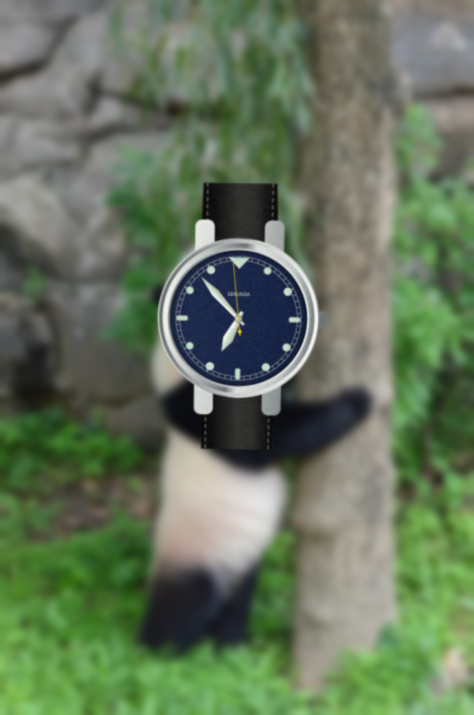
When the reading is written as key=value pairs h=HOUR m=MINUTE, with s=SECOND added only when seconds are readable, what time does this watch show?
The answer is h=6 m=52 s=59
